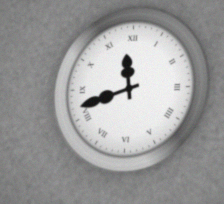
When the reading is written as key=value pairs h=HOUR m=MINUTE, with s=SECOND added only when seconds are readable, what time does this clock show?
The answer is h=11 m=42
